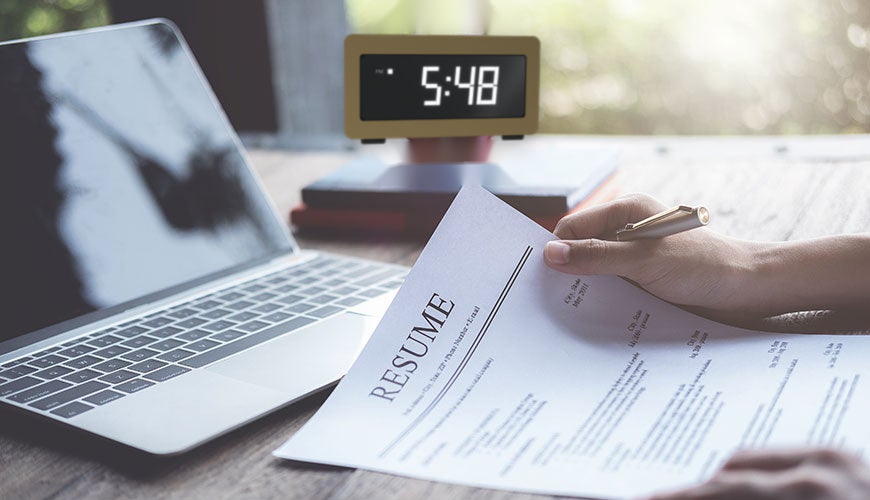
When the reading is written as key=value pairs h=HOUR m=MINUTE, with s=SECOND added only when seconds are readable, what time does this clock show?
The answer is h=5 m=48
